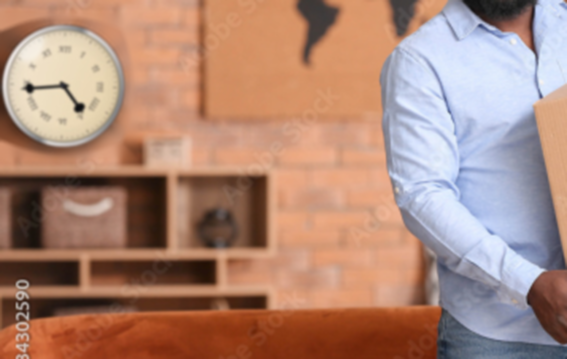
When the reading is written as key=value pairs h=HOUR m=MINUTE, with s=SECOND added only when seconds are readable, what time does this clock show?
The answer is h=4 m=44
